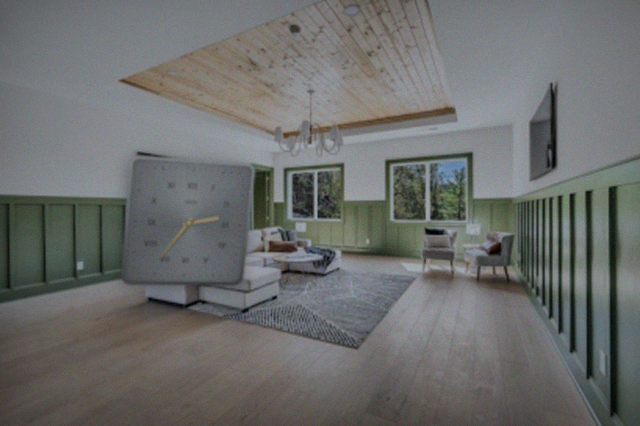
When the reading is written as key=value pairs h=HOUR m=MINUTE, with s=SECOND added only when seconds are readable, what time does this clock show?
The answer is h=2 m=36
